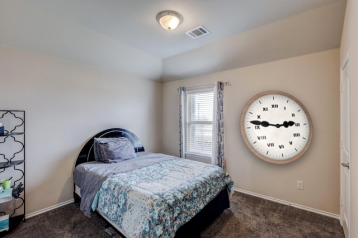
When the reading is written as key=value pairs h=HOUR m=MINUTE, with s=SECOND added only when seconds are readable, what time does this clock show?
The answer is h=2 m=47
